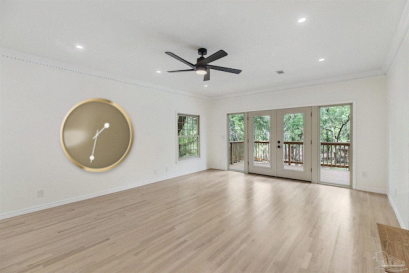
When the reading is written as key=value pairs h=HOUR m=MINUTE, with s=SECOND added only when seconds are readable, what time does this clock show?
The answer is h=1 m=32
